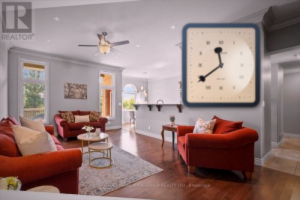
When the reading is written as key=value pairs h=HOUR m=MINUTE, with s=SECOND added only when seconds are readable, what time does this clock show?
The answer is h=11 m=39
